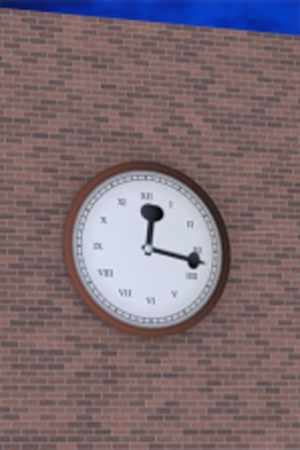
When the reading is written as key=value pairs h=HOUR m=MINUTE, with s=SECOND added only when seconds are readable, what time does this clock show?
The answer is h=12 m=17
